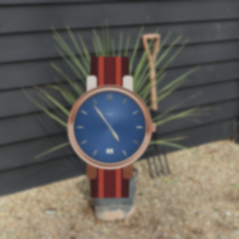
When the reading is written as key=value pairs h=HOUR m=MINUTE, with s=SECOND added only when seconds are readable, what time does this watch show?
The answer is h=4 m=54
